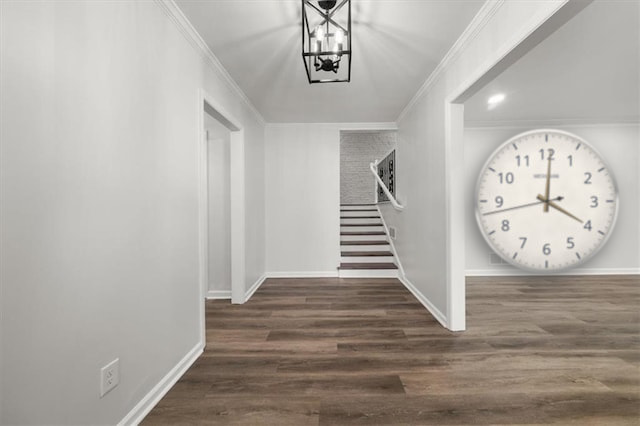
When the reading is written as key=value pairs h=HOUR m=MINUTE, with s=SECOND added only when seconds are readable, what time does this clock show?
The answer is h=4 m=0 s=43
